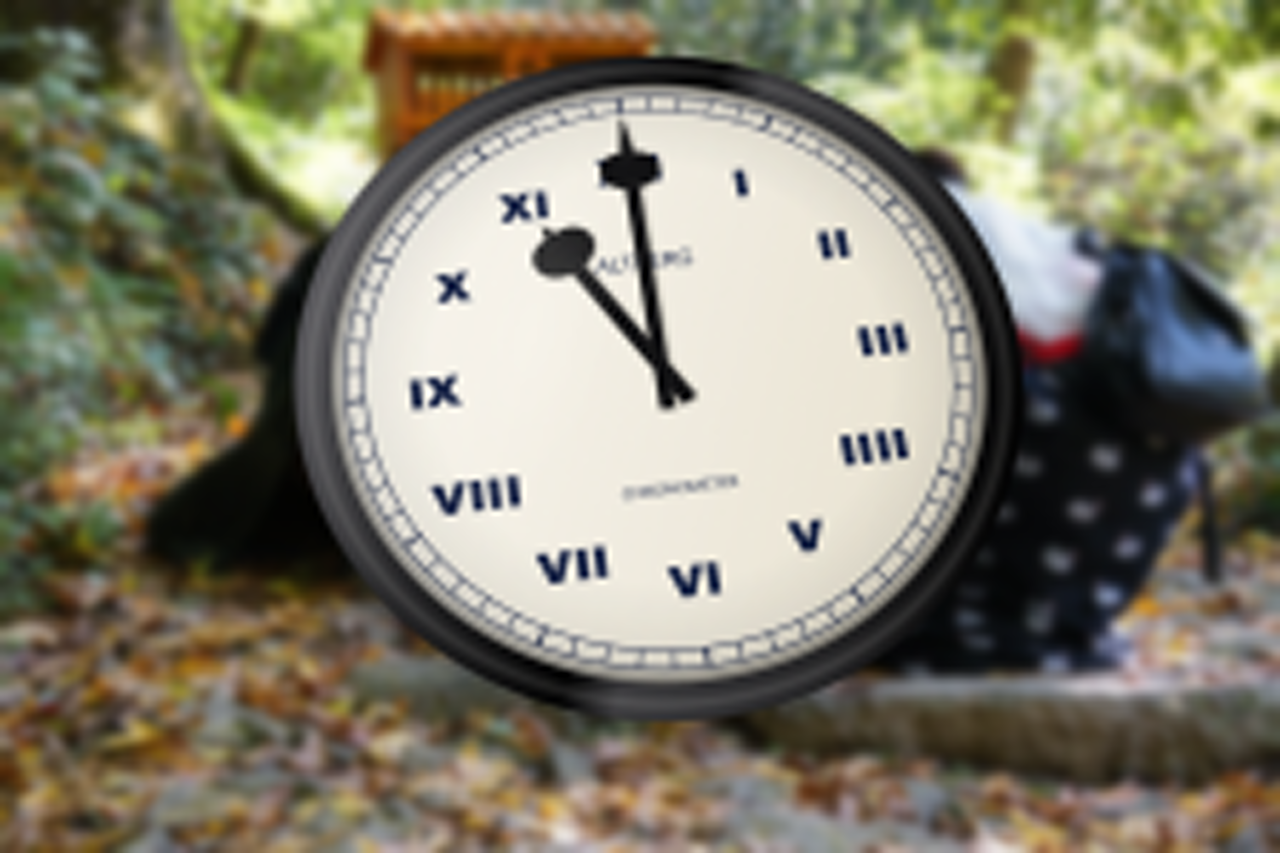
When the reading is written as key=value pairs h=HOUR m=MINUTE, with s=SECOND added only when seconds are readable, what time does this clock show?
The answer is h=11 m=0
